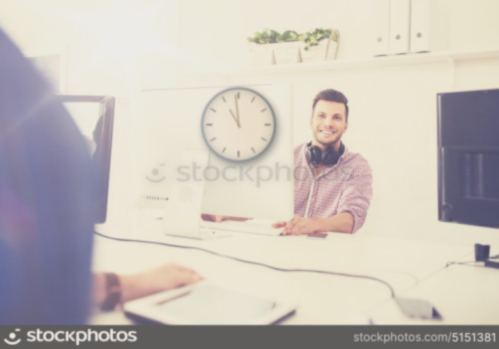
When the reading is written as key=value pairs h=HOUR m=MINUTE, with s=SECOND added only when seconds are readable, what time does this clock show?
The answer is h=10 m=59
